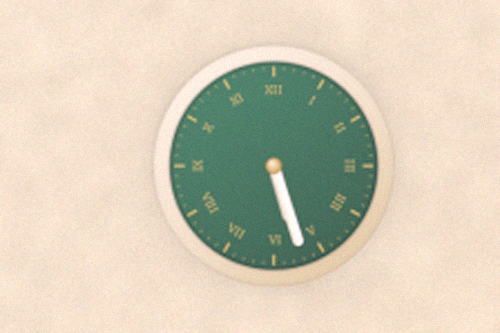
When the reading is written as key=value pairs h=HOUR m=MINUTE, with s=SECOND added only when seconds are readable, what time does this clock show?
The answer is h=5 m=27
